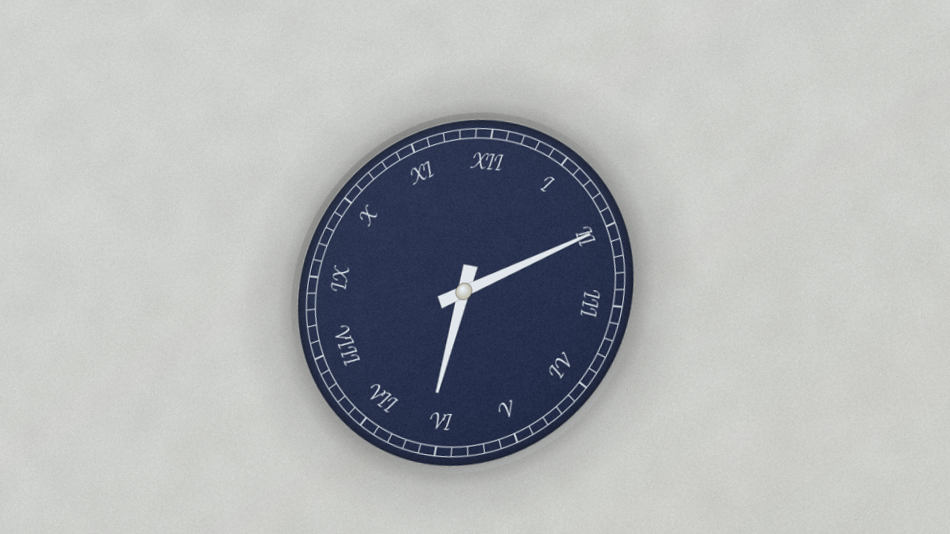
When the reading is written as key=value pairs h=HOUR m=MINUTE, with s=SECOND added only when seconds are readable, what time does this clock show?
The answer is h=6 m=10
